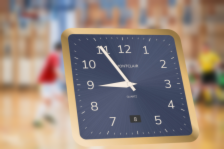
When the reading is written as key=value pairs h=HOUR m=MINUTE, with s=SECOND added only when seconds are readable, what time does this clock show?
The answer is h=8 m=55
